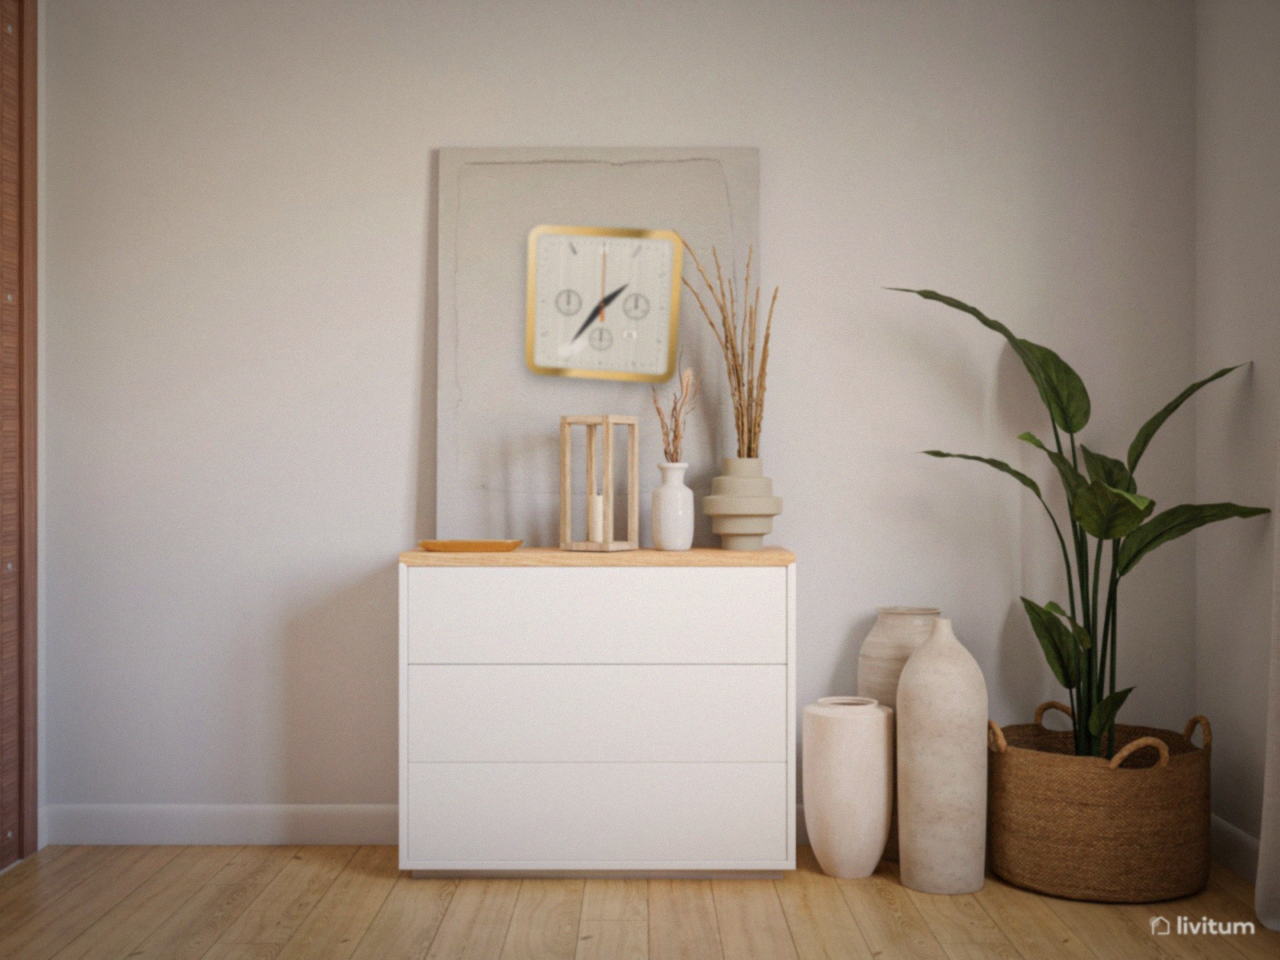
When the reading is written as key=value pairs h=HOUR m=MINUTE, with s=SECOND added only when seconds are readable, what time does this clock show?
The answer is h=1 m=36
